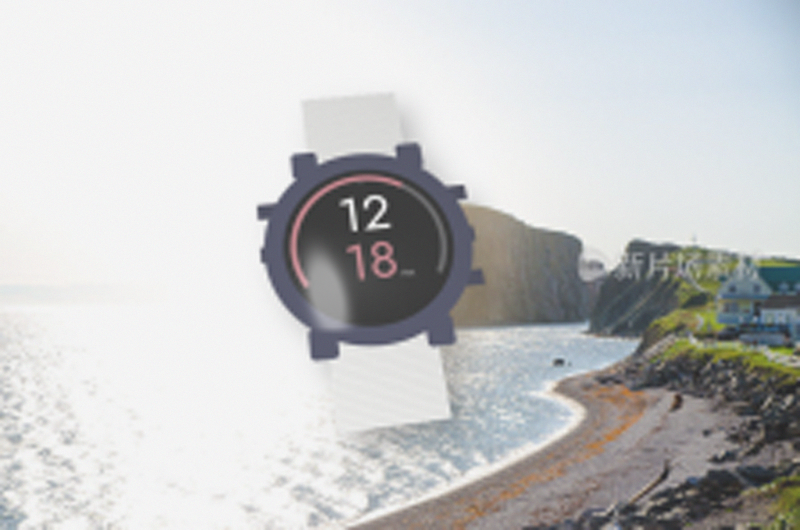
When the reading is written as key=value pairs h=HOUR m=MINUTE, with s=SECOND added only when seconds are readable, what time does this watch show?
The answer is h=12 m=18
